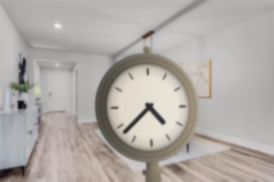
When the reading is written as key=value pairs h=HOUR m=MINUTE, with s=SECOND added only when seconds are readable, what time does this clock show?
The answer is h=4 m=38
